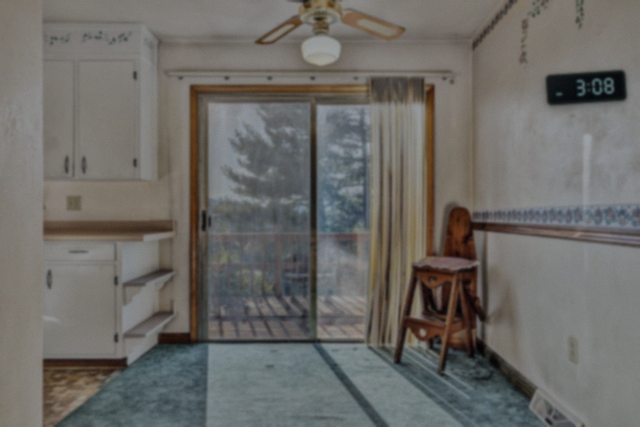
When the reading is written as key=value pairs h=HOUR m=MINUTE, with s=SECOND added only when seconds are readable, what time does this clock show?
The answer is h=3 m=8
